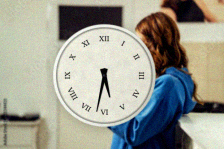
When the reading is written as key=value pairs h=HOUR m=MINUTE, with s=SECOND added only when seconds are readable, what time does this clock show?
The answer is h=5 m=32
